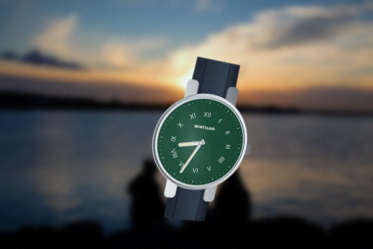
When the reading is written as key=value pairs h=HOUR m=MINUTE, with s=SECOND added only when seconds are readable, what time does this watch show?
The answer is h=8 m=34
